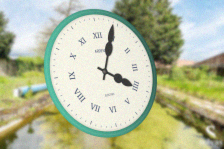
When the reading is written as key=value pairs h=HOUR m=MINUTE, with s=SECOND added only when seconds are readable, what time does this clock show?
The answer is h=4 m=4
